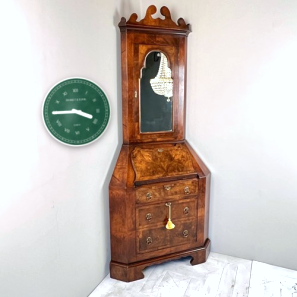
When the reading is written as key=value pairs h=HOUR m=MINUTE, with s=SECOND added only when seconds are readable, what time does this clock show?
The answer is h=3 m=45
